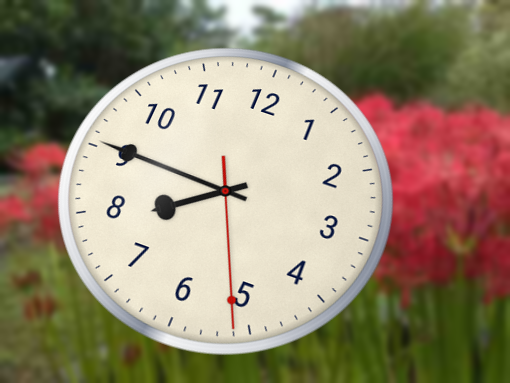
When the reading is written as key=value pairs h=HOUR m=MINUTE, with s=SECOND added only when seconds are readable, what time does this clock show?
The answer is h=7 m=45 s=26
